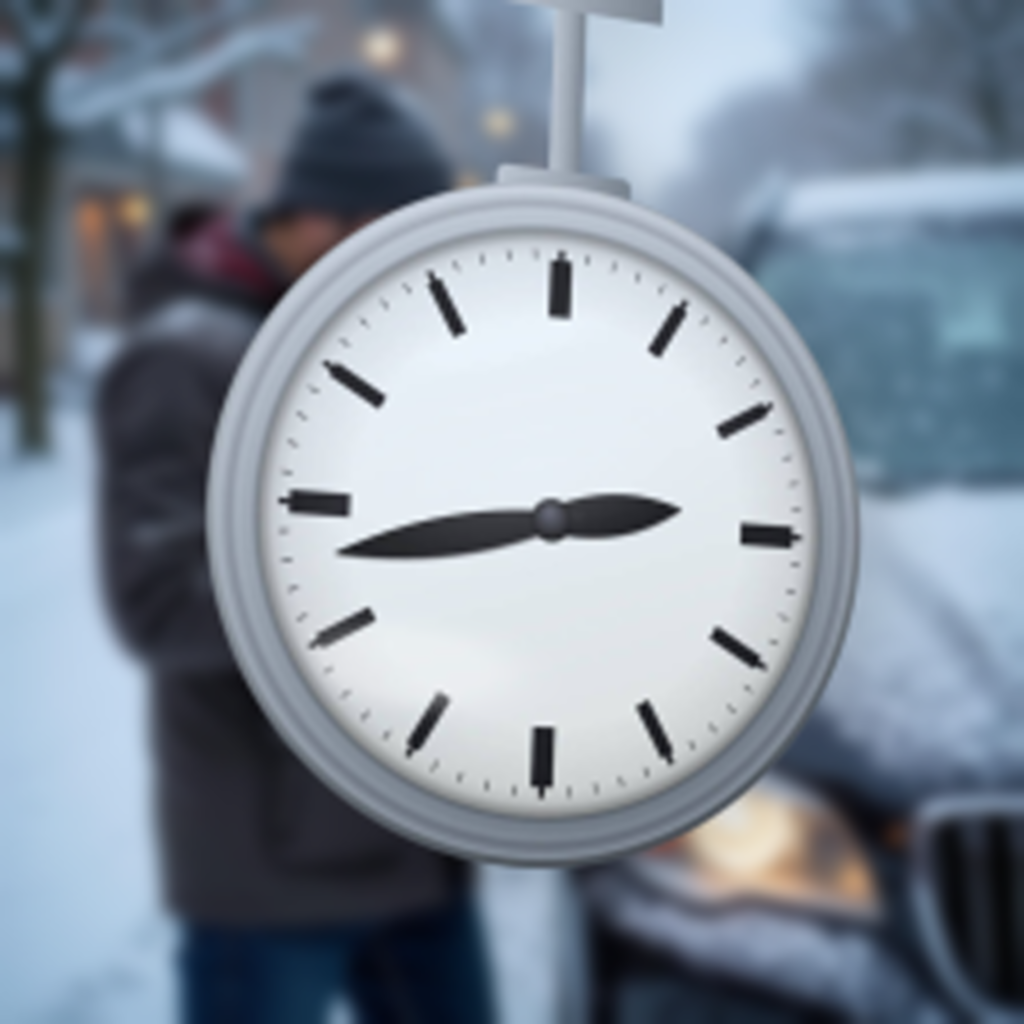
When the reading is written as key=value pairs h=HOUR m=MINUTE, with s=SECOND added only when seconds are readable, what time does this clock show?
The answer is h=2 m=43
